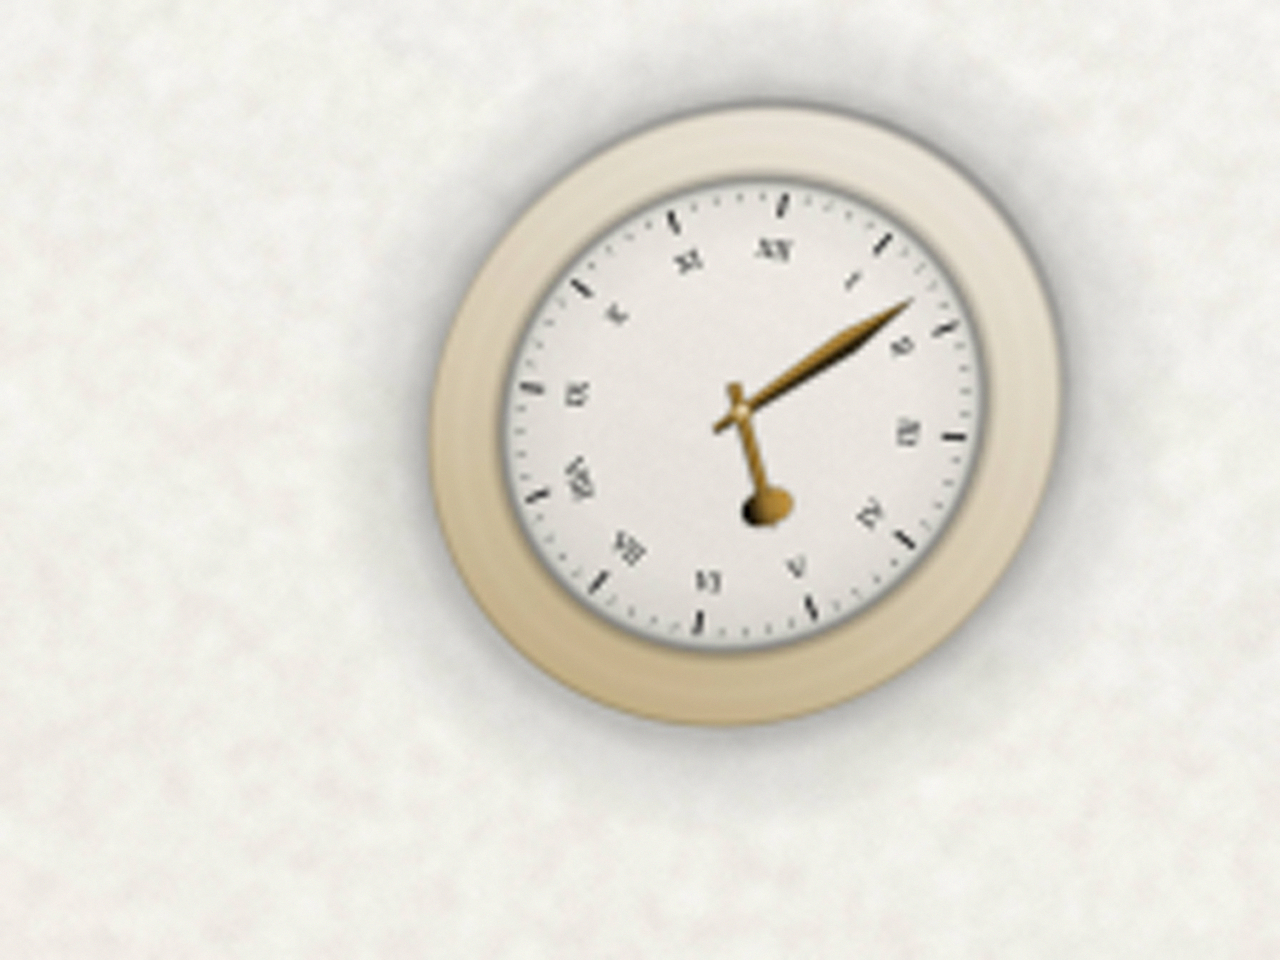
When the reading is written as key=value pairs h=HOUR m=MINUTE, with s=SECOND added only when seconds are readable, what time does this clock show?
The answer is h=5 m=8
